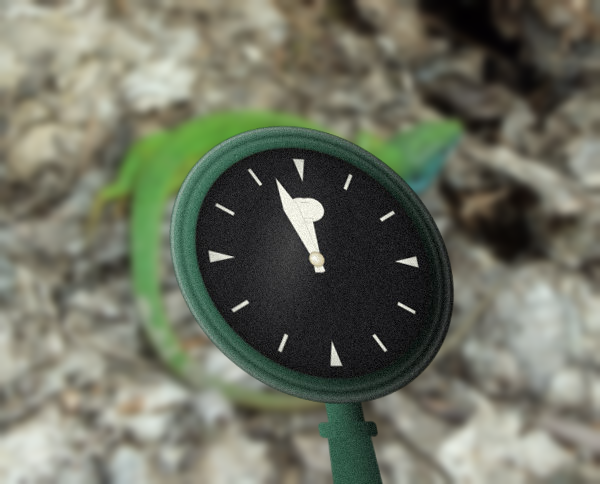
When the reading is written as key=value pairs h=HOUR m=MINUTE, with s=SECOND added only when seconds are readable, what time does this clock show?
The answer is h=11 m=57
